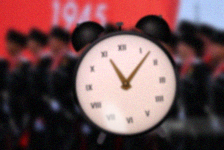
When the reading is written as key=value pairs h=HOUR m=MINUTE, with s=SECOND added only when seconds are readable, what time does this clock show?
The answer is h=11 m=7
